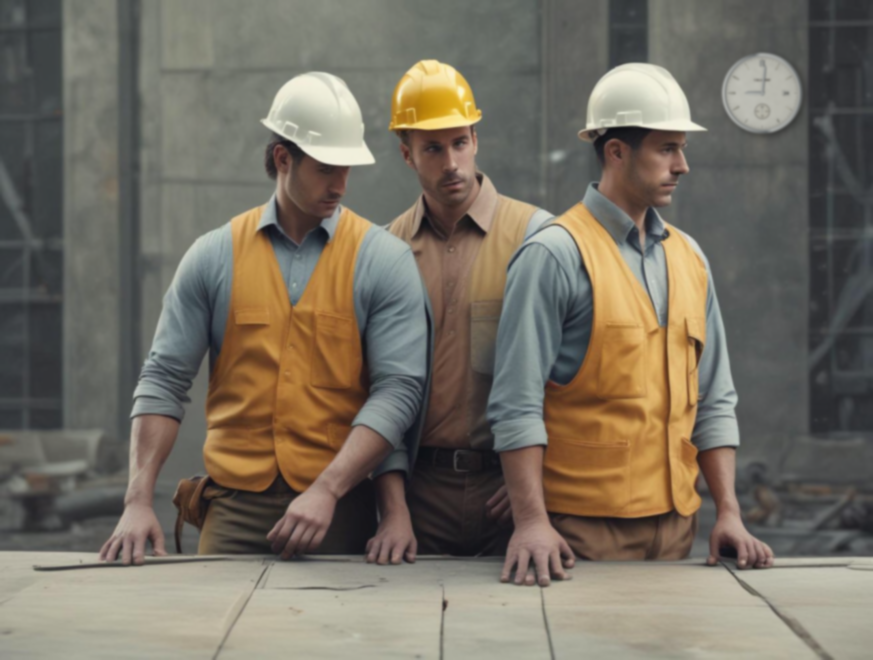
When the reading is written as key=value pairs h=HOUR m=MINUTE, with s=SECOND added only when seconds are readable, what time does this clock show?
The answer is h=9 m=1
